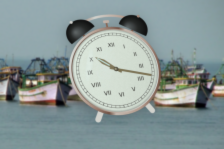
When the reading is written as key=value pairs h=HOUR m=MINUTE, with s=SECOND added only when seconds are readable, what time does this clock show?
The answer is h=10 m=18
